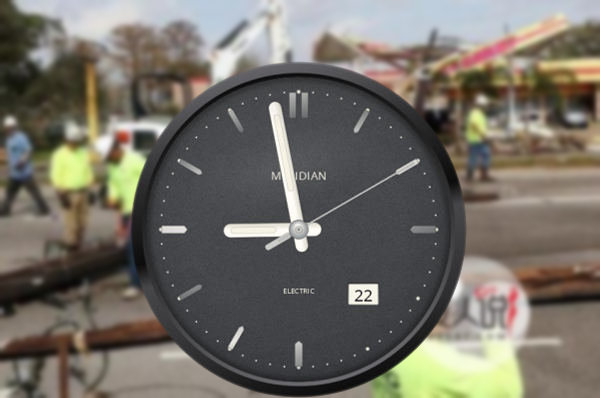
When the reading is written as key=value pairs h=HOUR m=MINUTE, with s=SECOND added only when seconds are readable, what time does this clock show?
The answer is h=8 m=58 s=10
